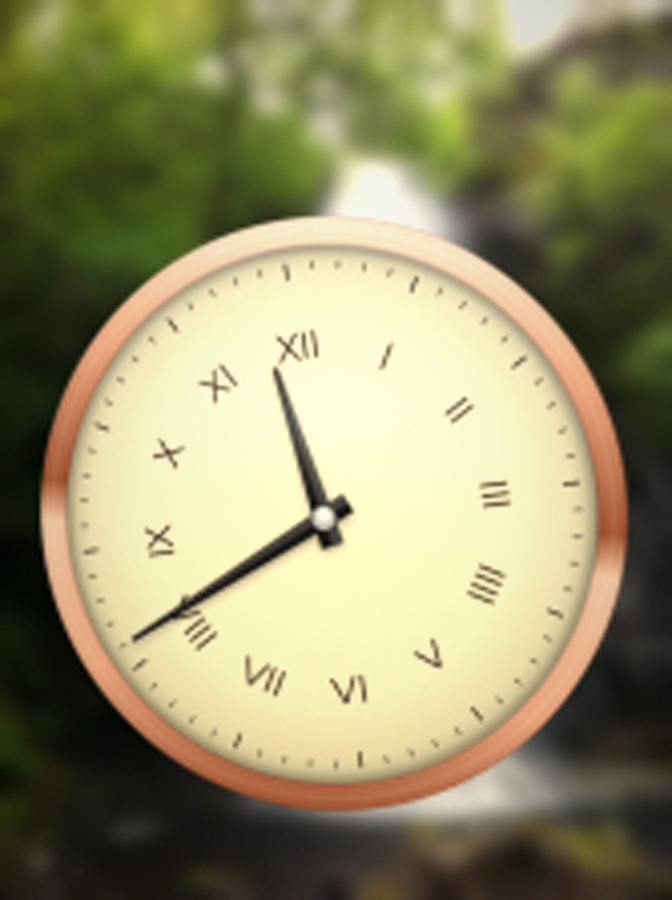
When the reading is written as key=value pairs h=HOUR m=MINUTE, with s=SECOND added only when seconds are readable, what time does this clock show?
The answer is h=11 m=41
